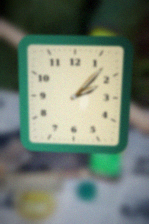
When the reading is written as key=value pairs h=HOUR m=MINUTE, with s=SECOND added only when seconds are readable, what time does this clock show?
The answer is h=2 m=7
